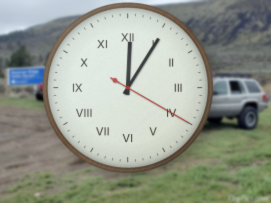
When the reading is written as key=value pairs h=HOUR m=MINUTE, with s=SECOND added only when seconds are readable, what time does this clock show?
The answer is h=12 m=5 s=20
